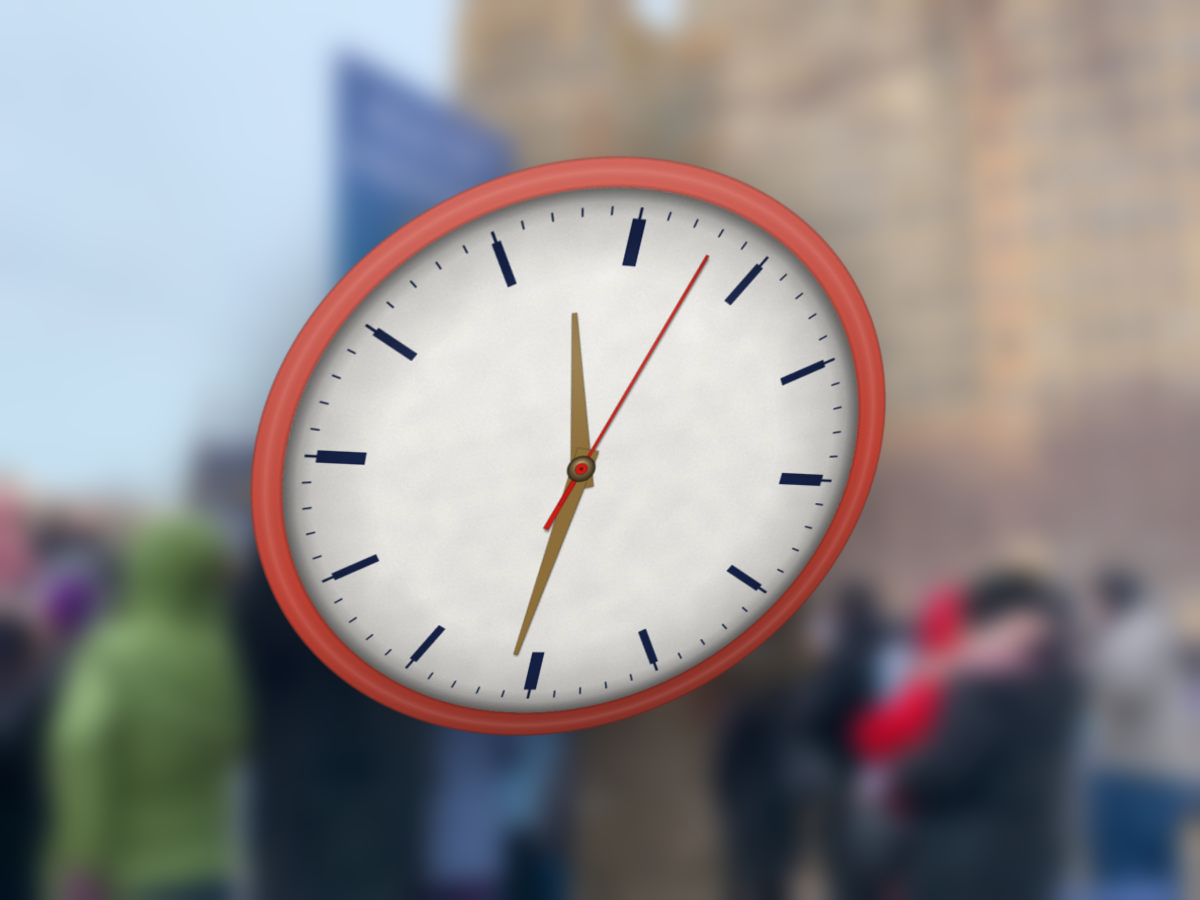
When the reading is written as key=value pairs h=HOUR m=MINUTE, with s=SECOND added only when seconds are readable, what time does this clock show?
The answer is h=11 m=31 s=3
